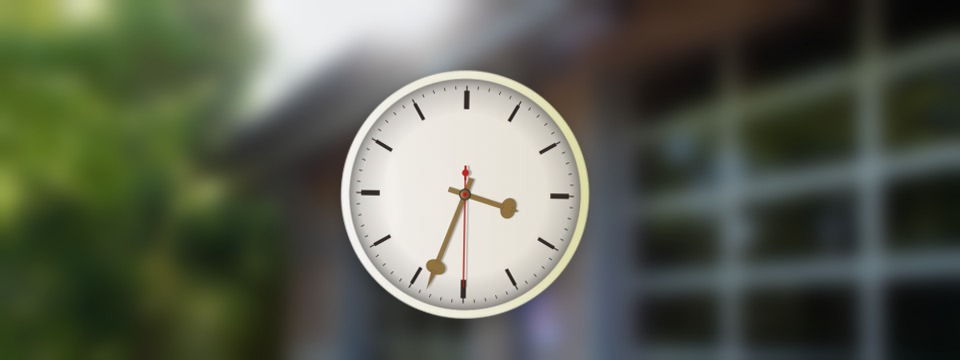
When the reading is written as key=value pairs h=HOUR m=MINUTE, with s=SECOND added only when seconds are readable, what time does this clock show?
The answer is h=3 m=33 s=30
